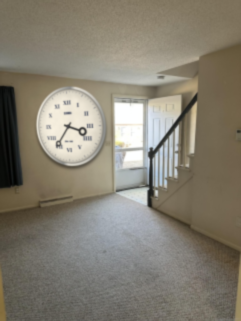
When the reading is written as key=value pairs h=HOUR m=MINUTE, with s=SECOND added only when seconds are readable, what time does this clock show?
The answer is h=3 m=36
